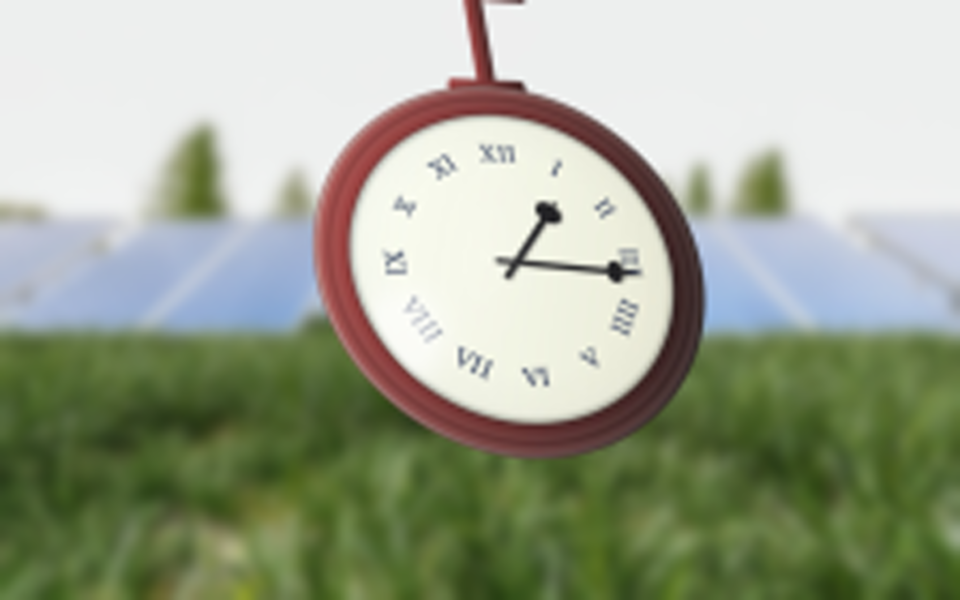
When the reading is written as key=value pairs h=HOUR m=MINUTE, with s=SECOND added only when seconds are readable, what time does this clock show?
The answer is h=1 m=16
